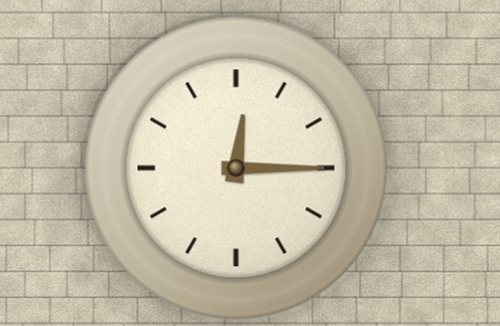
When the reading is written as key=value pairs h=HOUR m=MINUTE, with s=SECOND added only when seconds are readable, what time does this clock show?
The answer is h=12 m=15
